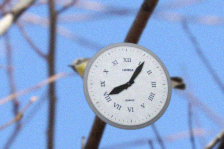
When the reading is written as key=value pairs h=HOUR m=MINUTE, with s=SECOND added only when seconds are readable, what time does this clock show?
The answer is h=8 m=6
